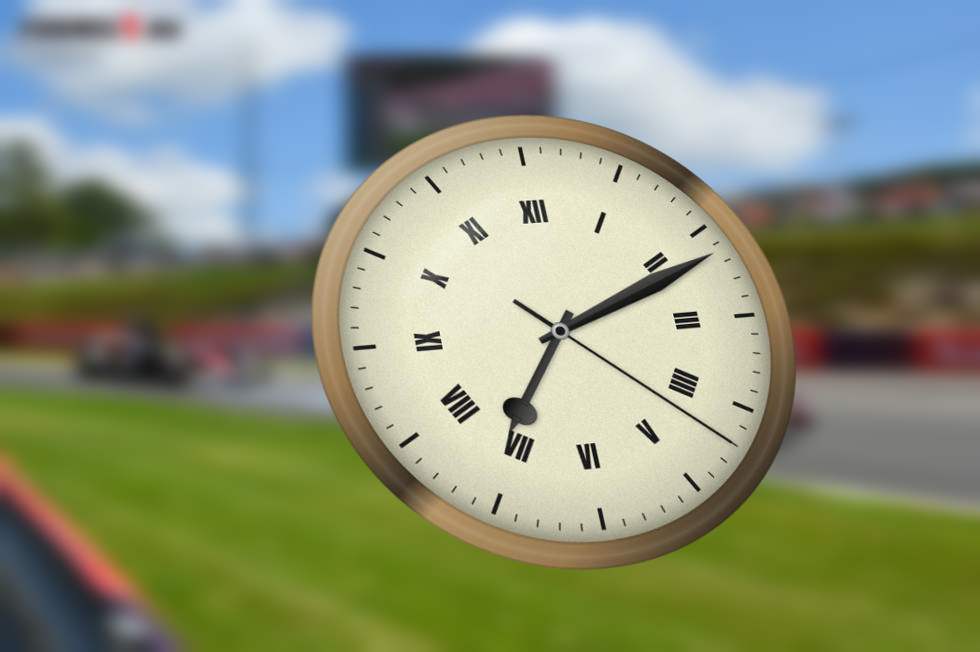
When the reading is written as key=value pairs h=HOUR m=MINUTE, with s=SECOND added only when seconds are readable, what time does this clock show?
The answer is h=7 m=11 s=22
